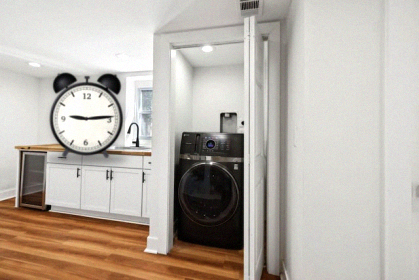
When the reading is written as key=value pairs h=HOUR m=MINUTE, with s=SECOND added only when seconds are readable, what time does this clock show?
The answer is h=9 m=14
